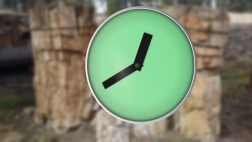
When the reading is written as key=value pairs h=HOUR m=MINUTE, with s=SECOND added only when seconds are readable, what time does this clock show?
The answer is h=12 m=40
